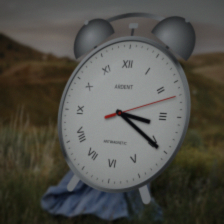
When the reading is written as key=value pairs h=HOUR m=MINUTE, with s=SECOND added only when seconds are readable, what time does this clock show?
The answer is h=3 m=20 s=12
